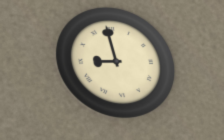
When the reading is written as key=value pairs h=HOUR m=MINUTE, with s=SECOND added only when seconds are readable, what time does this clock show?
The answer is h=8 m=59
